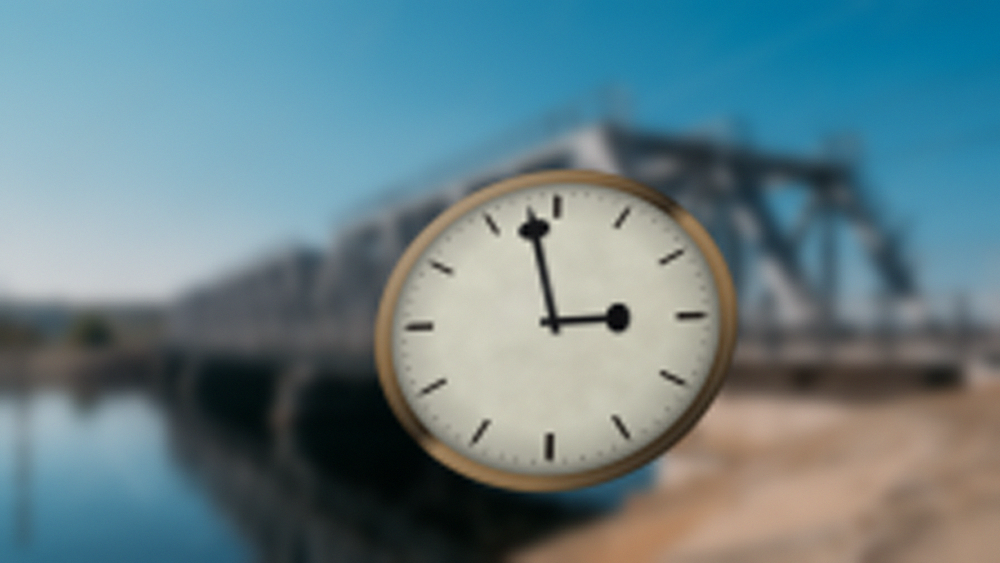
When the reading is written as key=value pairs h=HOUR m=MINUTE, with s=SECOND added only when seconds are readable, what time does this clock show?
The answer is h=2 m=58
